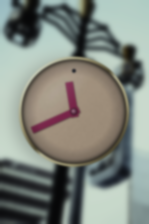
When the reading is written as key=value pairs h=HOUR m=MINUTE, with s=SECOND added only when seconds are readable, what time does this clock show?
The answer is h=11 m=41
